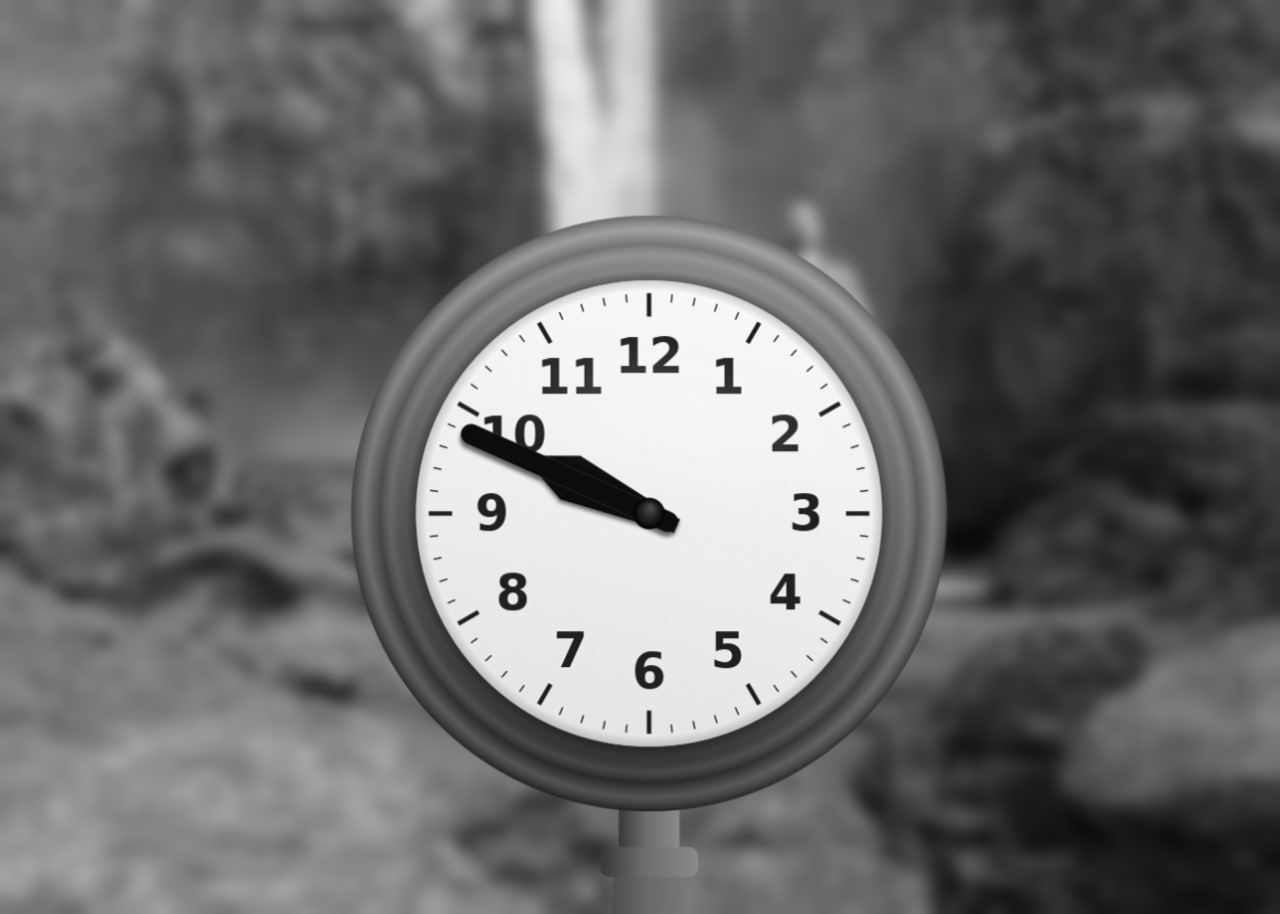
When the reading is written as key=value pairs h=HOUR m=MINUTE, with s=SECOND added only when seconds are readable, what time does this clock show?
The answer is h=9 m=49
